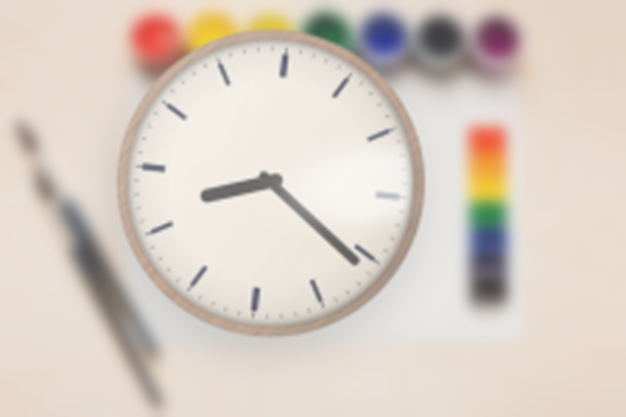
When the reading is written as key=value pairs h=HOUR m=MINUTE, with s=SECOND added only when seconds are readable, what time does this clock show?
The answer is h=8 m=21
